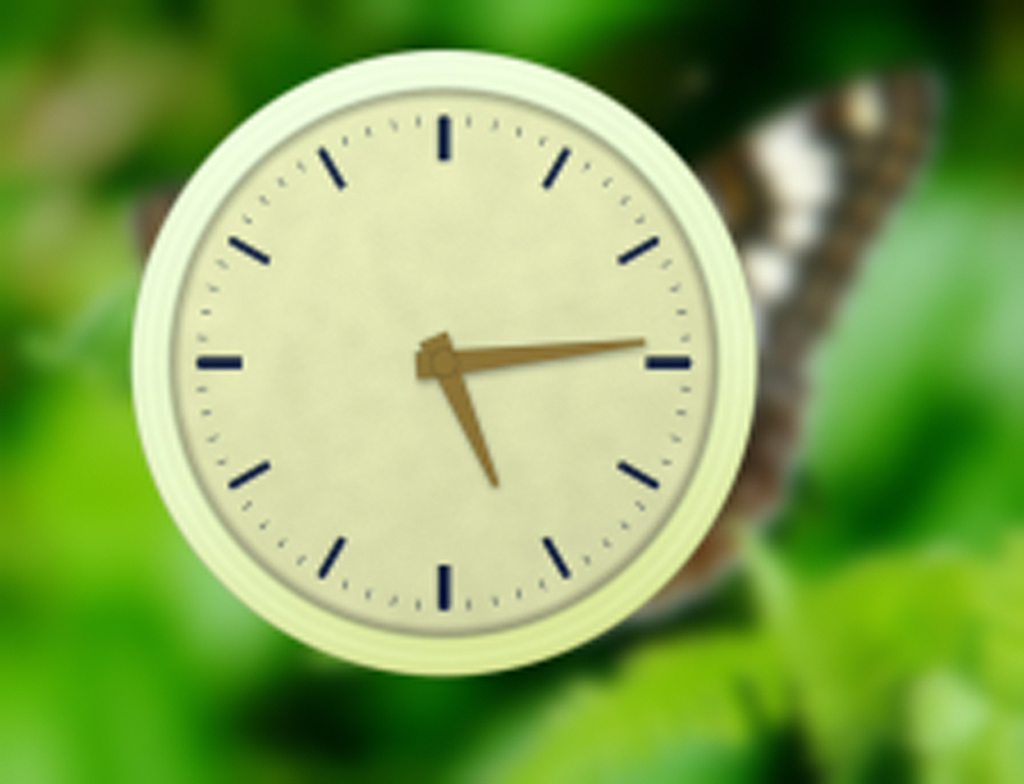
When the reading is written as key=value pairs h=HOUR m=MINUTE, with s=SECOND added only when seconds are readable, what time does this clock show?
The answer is h=5 m=14
